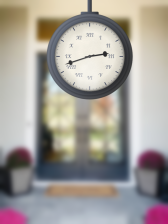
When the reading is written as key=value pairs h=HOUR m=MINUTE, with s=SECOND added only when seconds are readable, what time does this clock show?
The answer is h=2 m=42
